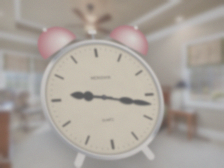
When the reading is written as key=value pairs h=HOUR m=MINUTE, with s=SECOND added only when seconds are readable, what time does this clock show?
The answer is h=9 m=17
